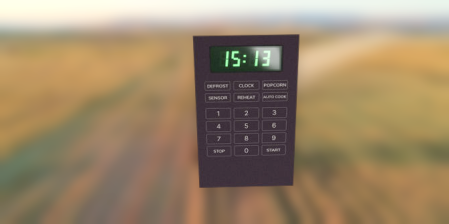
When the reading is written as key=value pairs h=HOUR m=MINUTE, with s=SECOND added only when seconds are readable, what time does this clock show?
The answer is h=15 m=13
